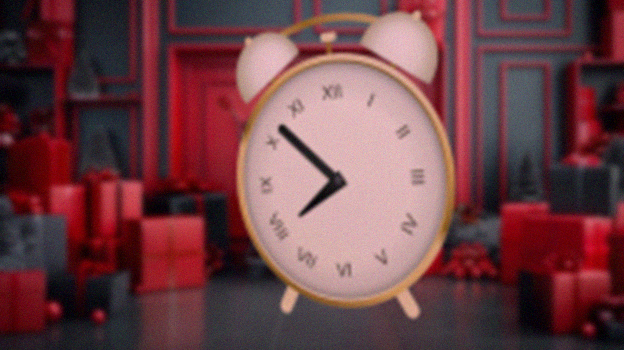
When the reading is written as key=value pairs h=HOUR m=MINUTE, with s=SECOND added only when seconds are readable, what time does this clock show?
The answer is h=7 m=52
